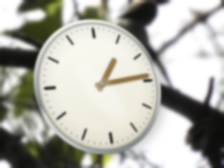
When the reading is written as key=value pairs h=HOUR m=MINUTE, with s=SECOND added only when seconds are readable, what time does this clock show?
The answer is h=1 m=14
